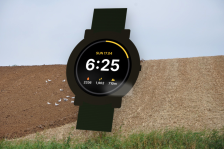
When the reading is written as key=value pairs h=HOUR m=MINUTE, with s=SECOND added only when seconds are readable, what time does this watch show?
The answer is h=6 m=25
